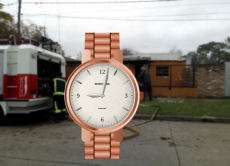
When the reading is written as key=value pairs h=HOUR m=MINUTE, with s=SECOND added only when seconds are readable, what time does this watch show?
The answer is h=9 m=2
